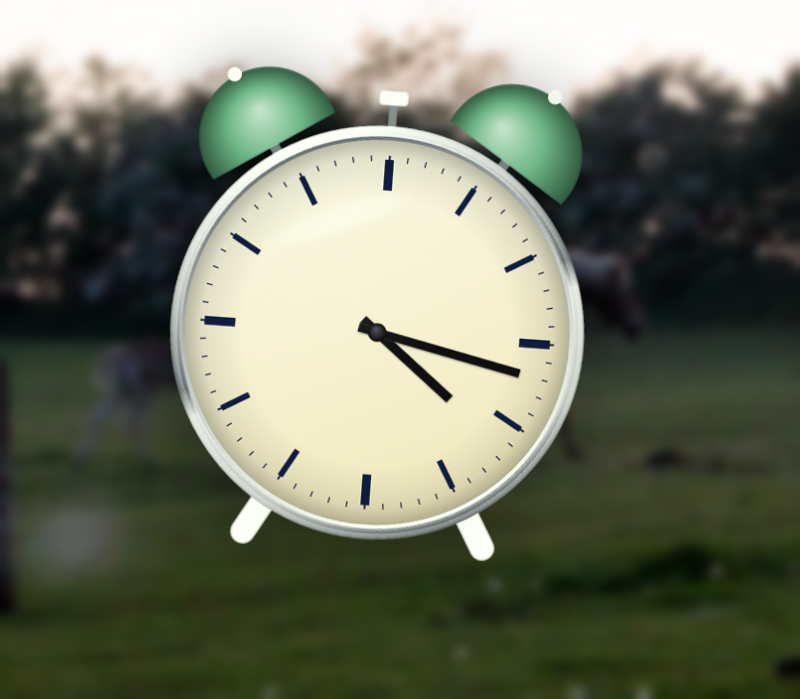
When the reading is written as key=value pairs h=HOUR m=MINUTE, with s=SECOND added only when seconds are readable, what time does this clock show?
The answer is h=4 m=17
